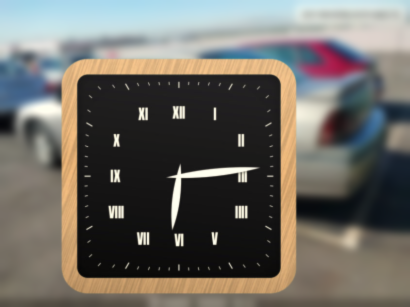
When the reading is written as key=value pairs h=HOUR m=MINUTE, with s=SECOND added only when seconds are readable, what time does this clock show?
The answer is h=6 m=14
